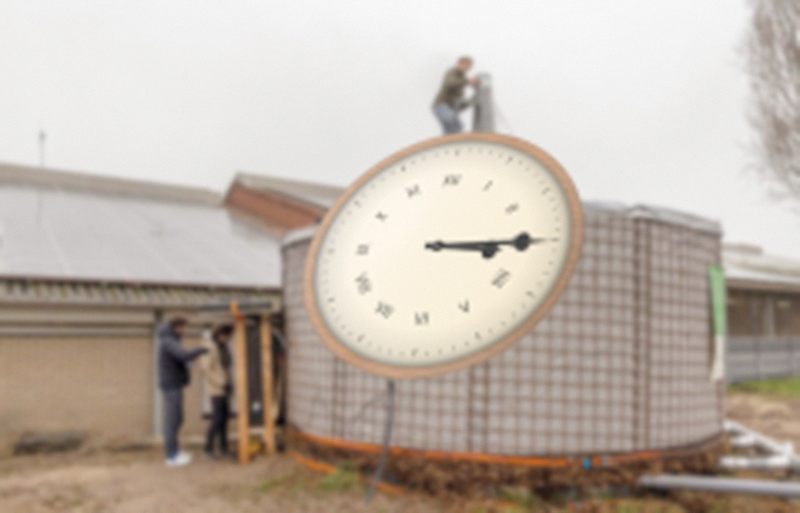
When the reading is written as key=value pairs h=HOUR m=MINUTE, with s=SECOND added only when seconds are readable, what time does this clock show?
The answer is h=3 m=15
